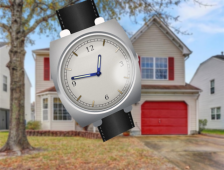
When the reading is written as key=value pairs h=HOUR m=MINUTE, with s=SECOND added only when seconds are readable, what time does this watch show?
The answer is h=12 m=47
